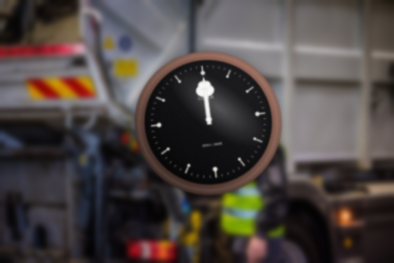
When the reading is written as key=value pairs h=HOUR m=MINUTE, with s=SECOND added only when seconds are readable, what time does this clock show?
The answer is h=12 m=0
